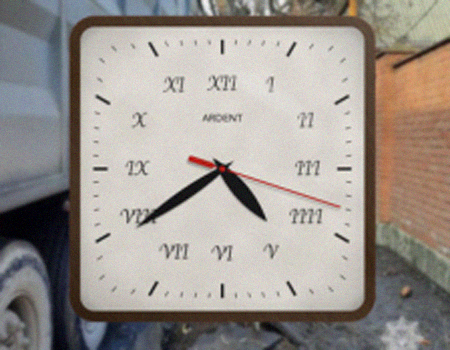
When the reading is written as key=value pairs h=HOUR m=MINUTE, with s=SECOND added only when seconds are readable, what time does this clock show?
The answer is h=4 m=39 s=18
